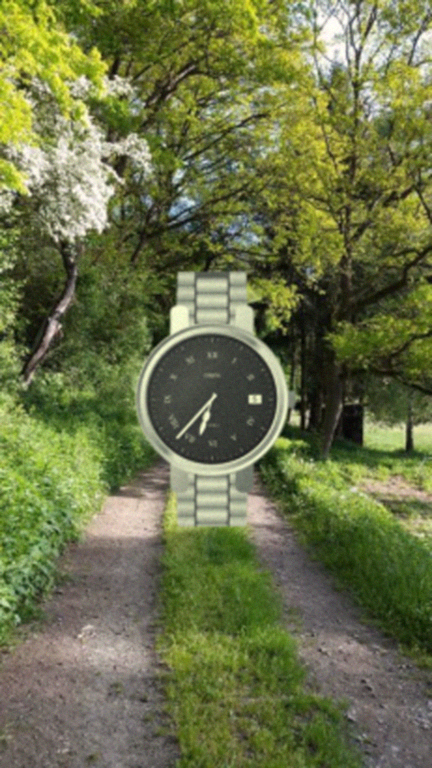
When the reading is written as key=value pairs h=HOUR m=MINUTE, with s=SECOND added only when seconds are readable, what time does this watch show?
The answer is h=6 m=37
